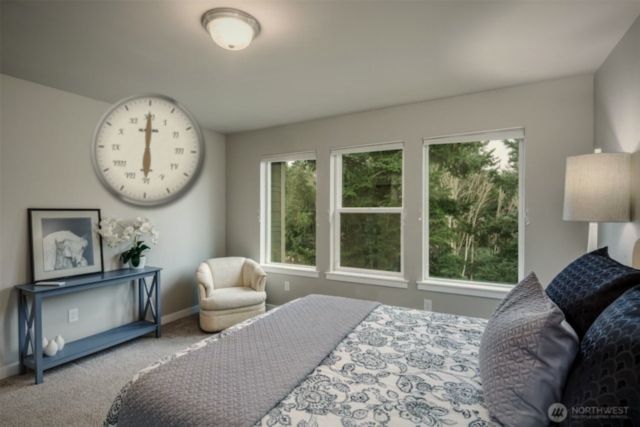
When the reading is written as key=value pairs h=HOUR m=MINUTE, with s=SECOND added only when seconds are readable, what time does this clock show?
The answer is h=6 m=0
